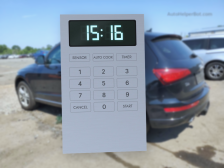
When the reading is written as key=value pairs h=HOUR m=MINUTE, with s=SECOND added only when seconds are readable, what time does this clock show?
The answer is h=15 m=16
